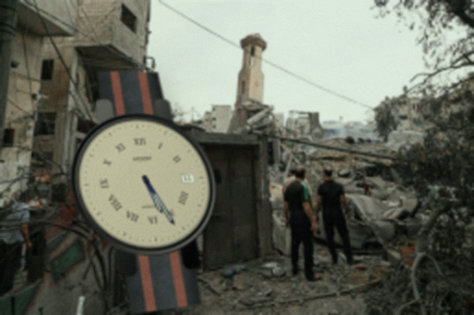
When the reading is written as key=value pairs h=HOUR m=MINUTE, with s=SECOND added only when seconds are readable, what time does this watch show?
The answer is h=5 m=26
